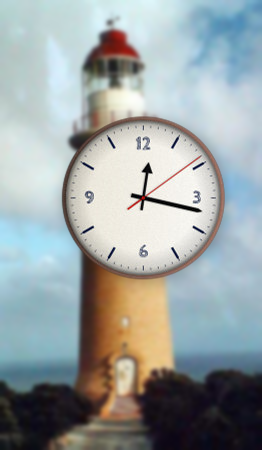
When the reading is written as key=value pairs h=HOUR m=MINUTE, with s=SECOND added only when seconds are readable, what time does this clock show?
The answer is h=12 m=17 s=9
